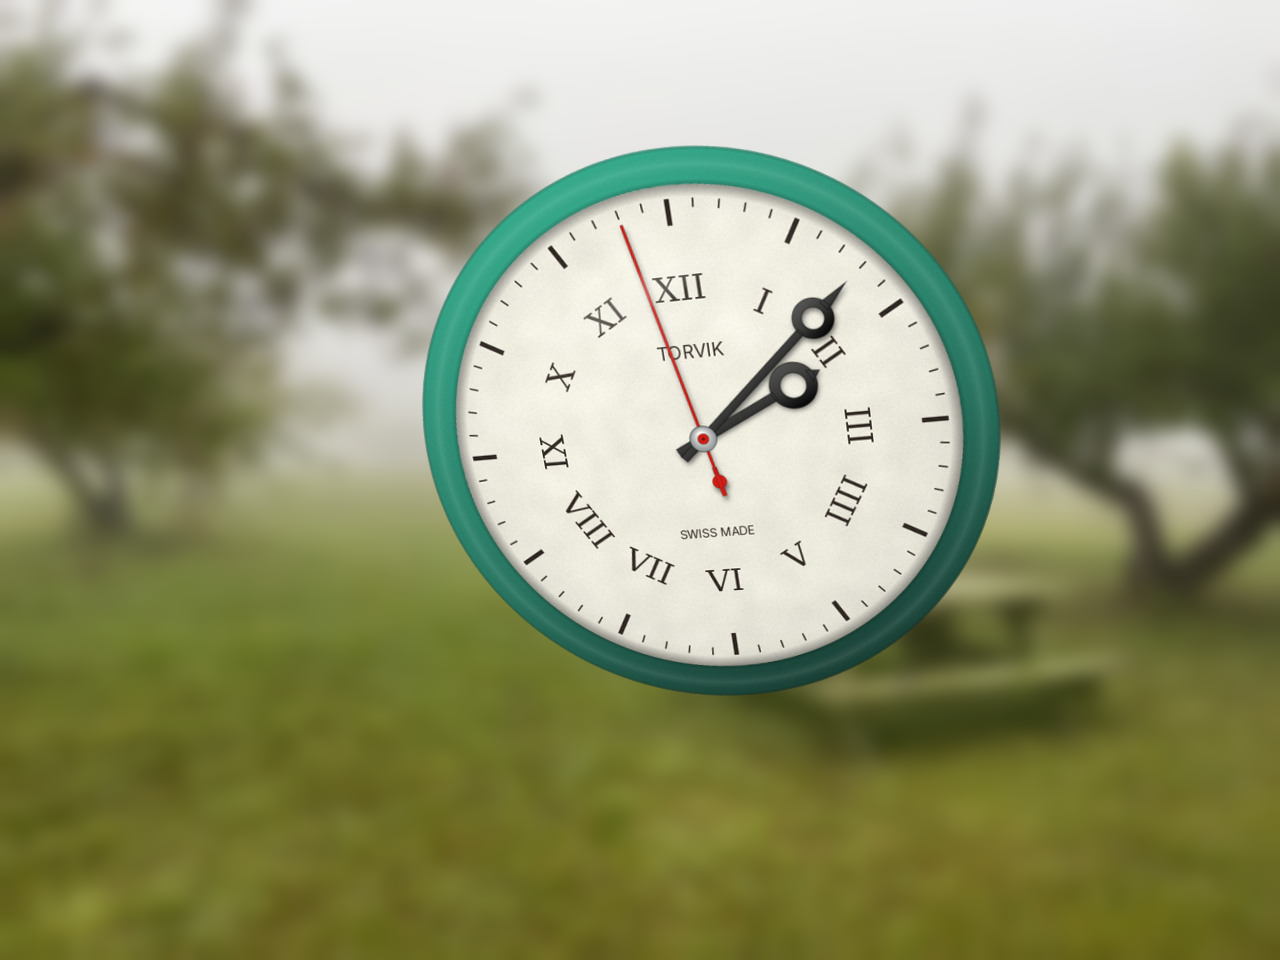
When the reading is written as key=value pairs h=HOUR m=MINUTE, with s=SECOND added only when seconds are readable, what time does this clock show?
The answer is h=2 m=7 s=58
